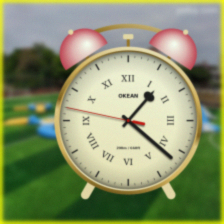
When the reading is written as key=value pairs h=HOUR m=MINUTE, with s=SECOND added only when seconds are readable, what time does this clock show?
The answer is h=1 m=21 s=47
